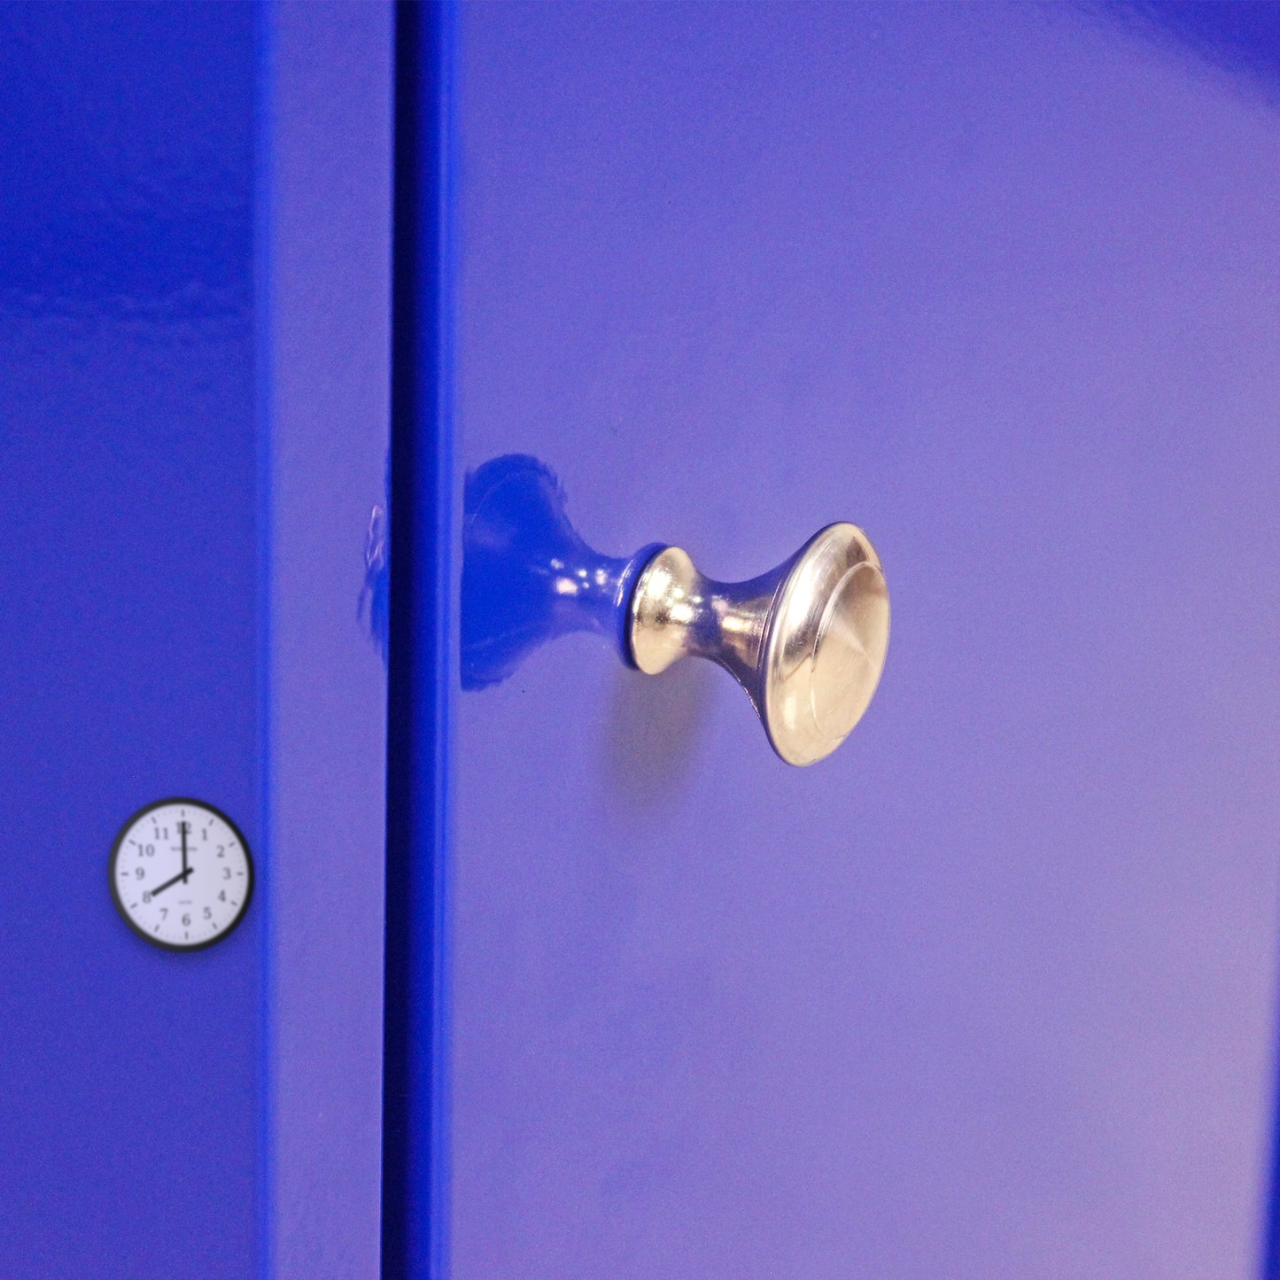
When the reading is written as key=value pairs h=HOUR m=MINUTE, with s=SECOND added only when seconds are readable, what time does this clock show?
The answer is h=8 m=0
